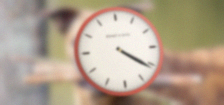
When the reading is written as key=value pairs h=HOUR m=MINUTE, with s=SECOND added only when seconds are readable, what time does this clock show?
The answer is h=4 m=21
